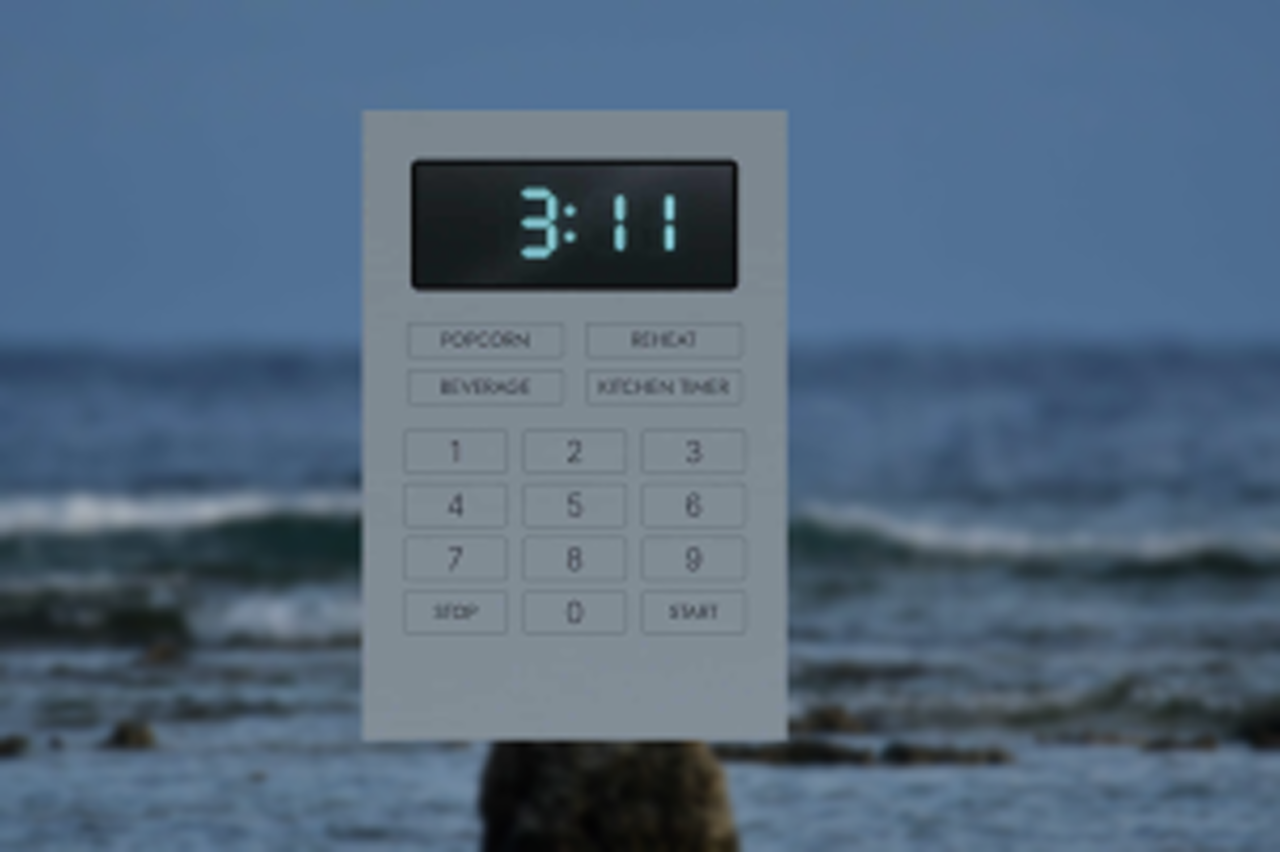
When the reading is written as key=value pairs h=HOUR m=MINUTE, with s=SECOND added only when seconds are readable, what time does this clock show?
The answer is h=3 m=11
